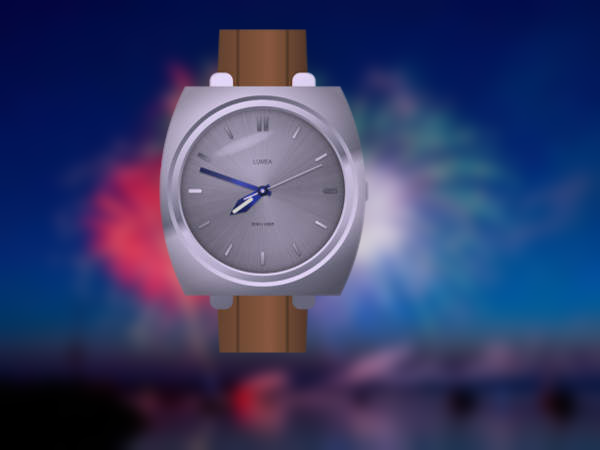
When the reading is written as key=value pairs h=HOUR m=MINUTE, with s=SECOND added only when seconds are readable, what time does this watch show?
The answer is h=7 m=48 s=11
